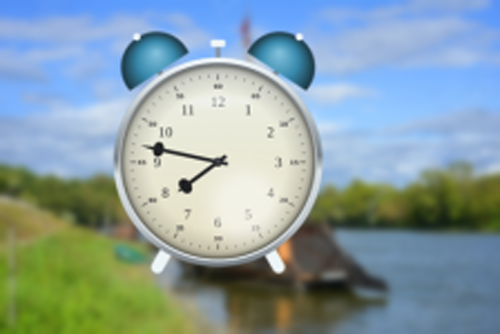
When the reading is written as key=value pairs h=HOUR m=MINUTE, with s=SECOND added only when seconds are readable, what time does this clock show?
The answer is h=7 m=47
